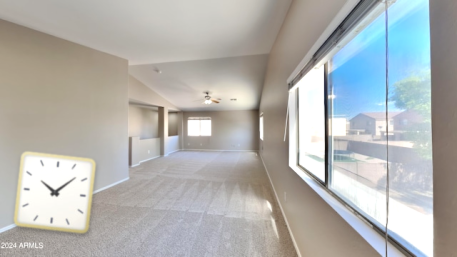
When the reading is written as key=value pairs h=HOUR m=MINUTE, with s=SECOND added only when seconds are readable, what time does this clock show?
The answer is h=10 m=8
